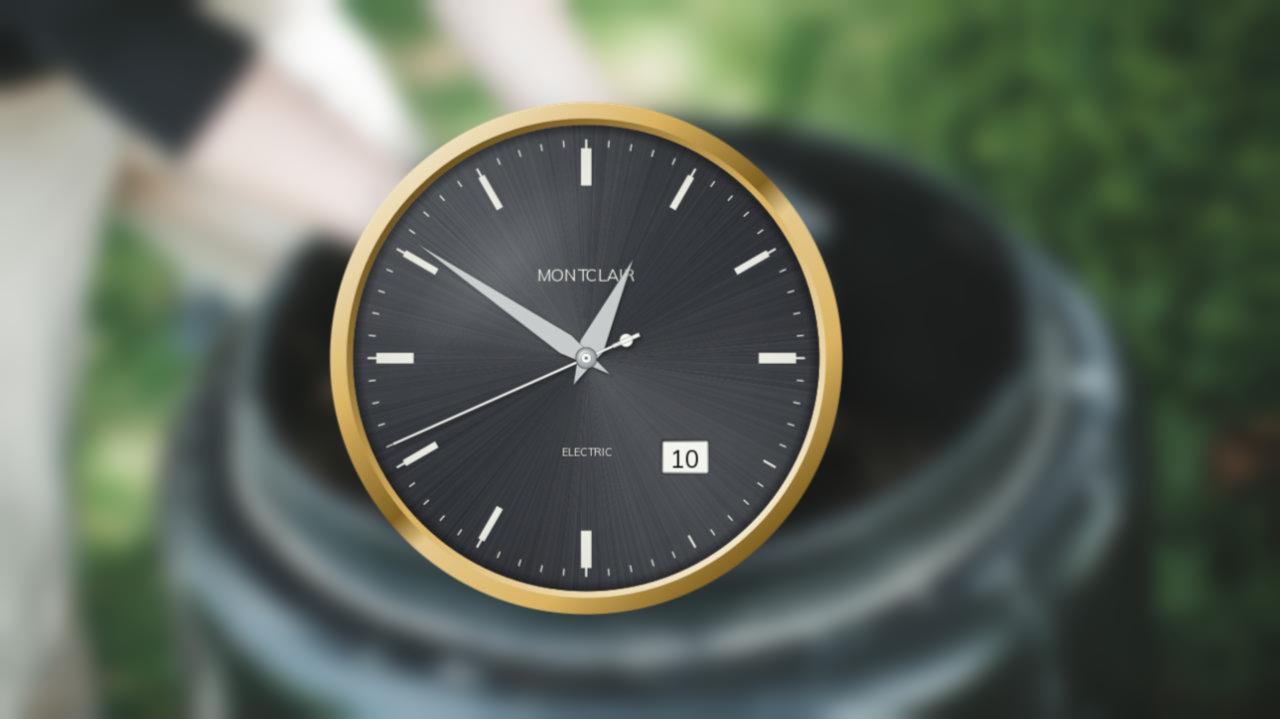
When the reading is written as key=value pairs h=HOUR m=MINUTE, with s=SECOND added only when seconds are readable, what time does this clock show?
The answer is h=12 m=50 s=41
